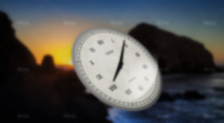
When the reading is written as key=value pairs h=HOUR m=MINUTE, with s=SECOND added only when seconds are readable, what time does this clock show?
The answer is h=8 m=9
